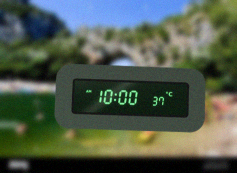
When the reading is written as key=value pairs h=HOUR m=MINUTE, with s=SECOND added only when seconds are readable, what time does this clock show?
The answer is h=10 m=0
